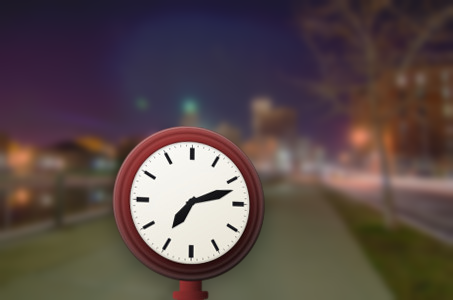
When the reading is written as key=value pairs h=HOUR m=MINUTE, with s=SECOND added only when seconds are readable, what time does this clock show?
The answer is h=7 m=12
